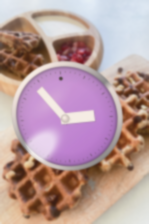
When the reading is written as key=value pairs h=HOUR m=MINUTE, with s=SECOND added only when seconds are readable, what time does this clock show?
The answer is h=2 m=54
